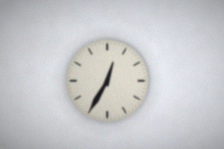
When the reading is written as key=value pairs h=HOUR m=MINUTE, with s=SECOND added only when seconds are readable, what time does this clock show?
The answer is h=12 m=35
